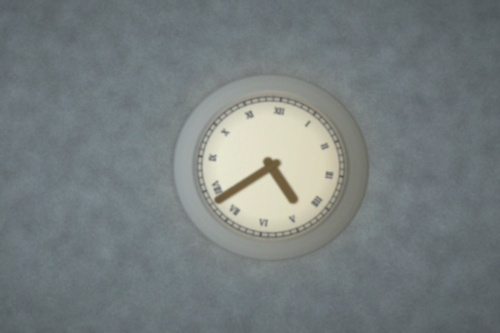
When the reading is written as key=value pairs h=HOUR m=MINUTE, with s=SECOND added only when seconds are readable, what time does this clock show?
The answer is h=4 m=38
